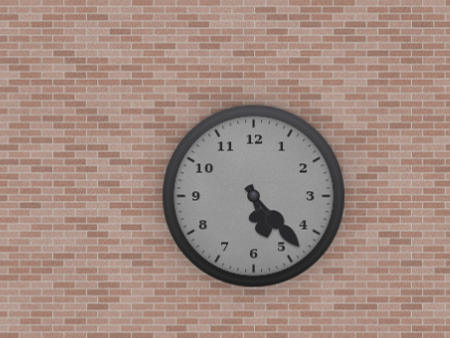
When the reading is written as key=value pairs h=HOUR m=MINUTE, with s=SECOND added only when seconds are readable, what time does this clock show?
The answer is h=5 m=23
